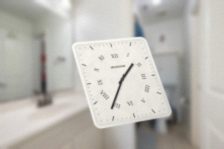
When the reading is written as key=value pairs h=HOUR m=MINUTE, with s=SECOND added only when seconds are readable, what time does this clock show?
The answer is h=1 m=36
